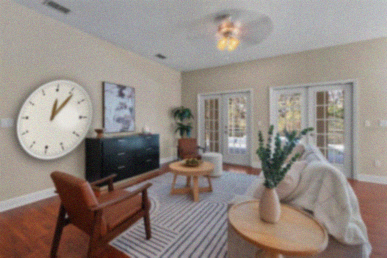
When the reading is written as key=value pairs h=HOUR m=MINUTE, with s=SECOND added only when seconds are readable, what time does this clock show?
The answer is h=12 m=6
